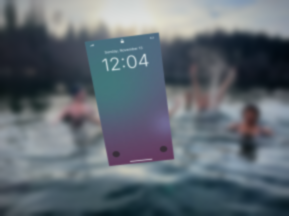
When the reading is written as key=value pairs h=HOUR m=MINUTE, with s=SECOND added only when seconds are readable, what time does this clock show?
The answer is h=12 m=4
